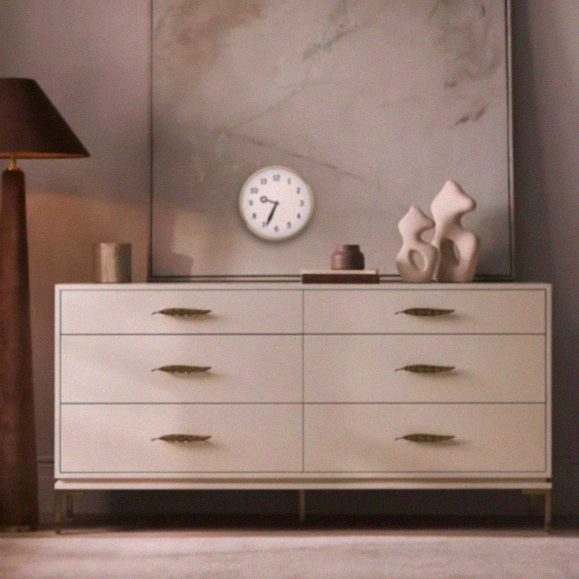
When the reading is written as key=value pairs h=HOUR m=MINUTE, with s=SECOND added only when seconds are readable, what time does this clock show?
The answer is h=9 m=34
